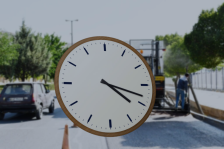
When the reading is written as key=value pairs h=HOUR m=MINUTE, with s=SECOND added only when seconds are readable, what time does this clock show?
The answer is h=4 m=18
